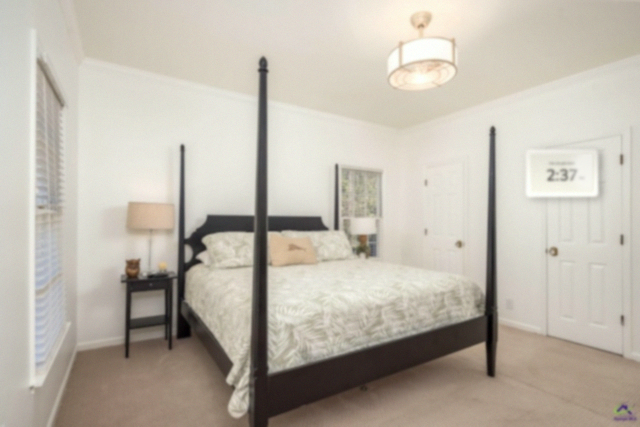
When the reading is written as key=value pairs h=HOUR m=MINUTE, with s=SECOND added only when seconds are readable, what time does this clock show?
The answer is h=2 m=37
